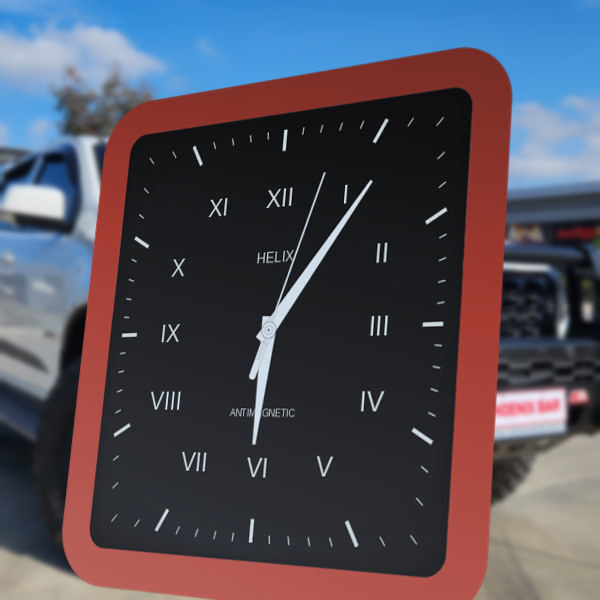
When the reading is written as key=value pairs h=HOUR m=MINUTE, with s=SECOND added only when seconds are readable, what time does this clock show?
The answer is h=6 m=6 s=3
